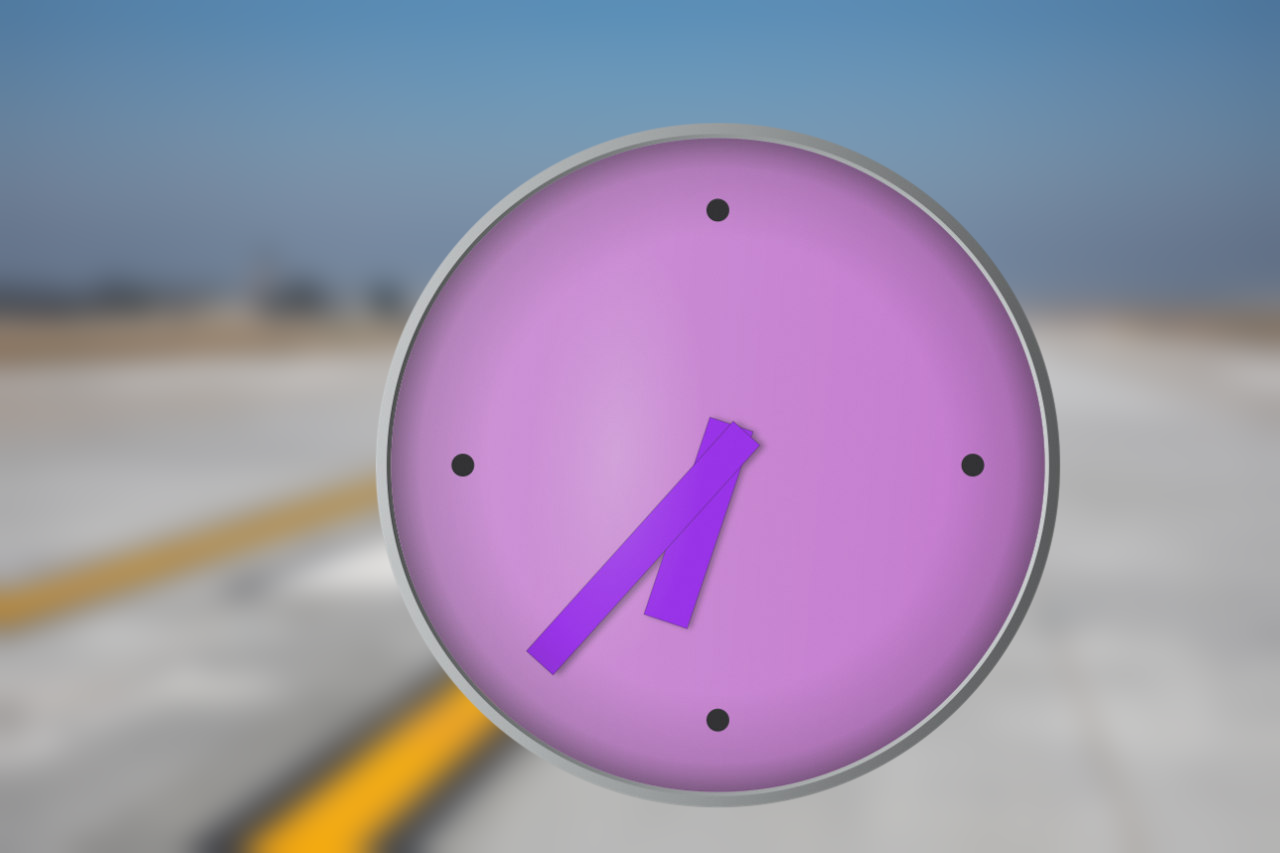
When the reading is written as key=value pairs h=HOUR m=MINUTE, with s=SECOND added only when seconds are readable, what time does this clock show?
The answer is h=6 m=37
